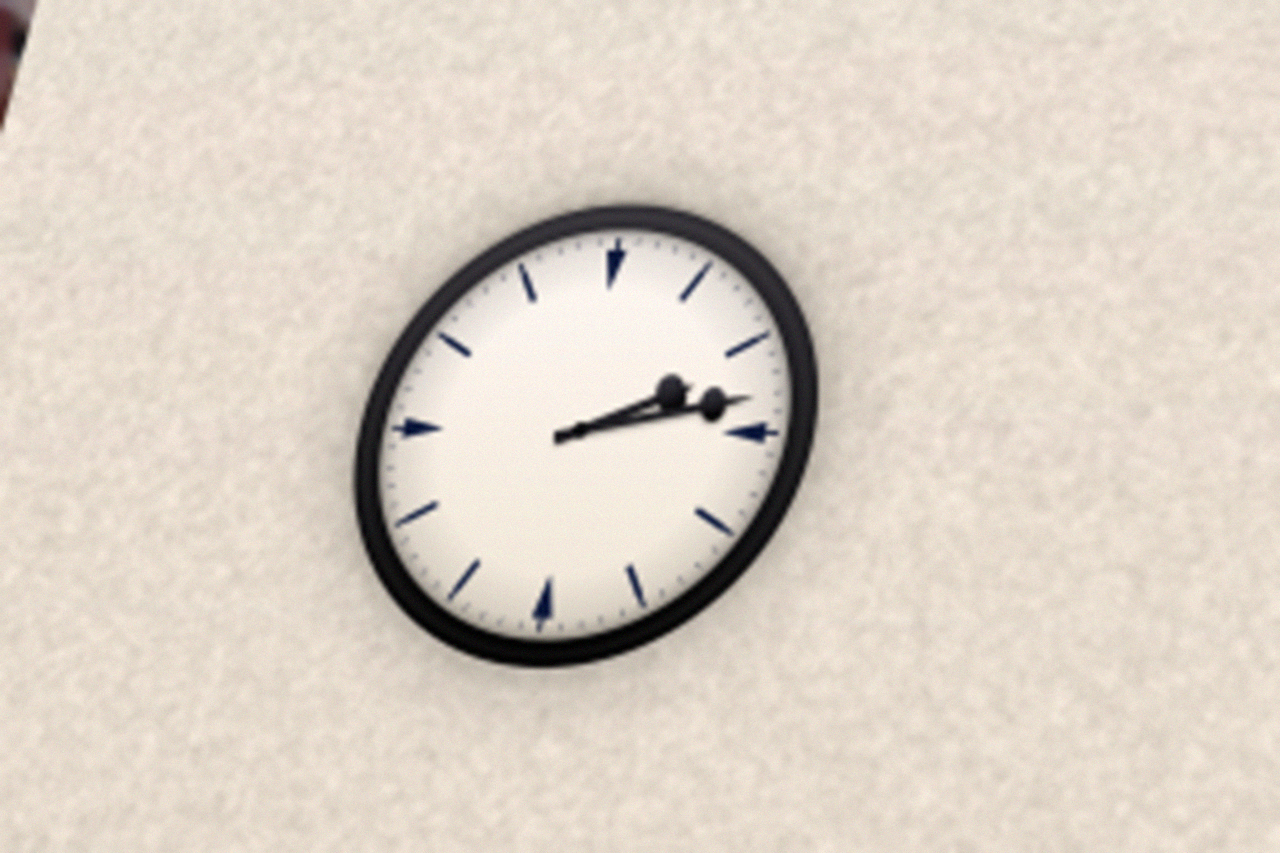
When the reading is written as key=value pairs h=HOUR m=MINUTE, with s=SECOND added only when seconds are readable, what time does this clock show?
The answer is h=2 m=13
